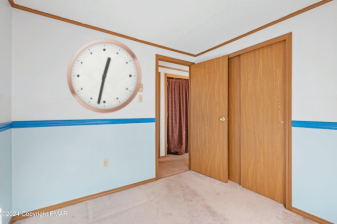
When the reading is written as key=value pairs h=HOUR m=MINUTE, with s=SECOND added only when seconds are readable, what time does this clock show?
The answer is h=12 m=32
